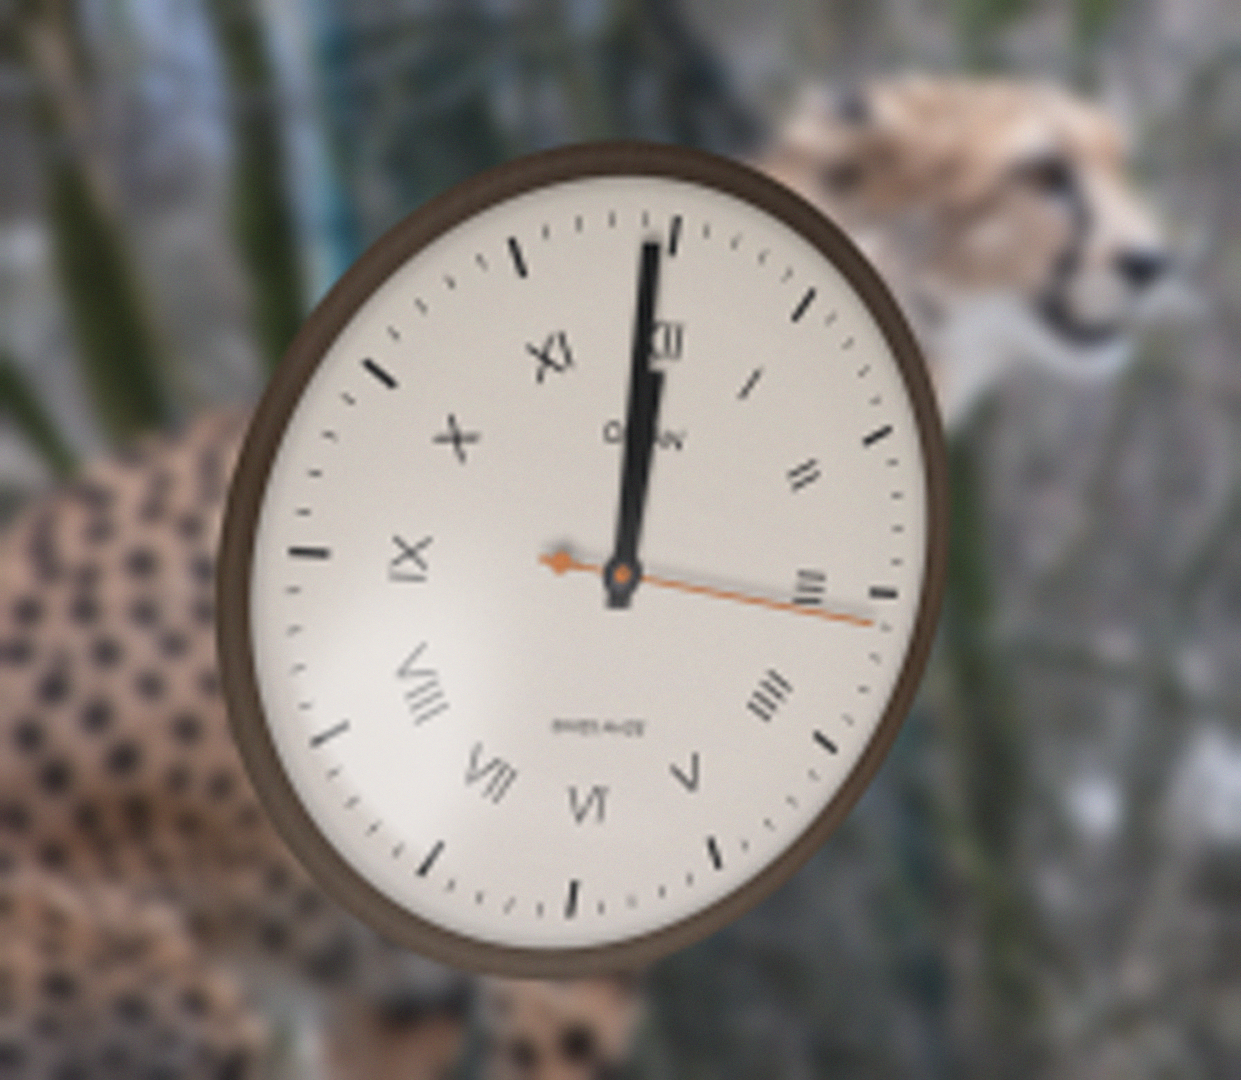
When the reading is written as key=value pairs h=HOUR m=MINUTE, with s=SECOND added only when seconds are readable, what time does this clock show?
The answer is h=11 m=59 s=16
